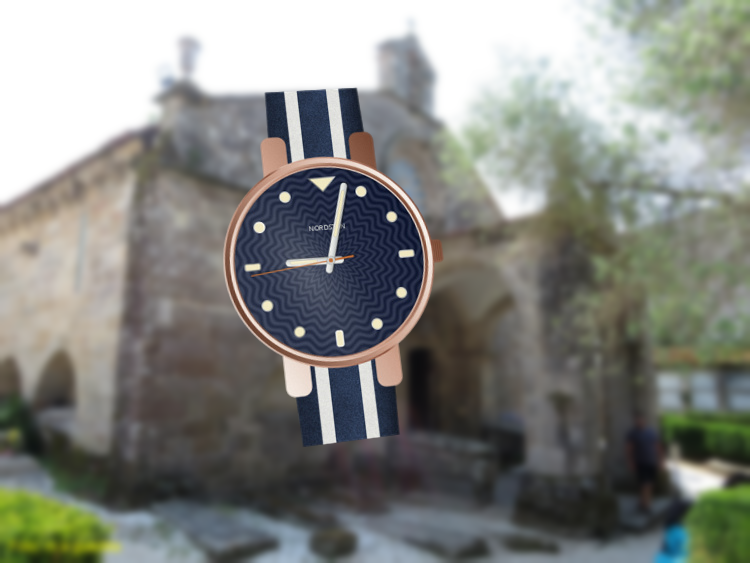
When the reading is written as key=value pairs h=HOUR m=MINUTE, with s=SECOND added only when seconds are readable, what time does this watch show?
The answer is h=9 m=2 s=44
